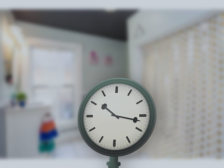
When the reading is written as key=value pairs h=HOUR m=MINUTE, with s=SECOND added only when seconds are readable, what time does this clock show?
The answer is h=10 m=17
